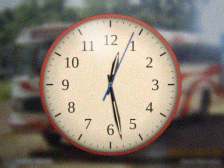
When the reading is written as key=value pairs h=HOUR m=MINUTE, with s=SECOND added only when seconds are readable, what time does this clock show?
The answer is h=12 m=28 s=4
